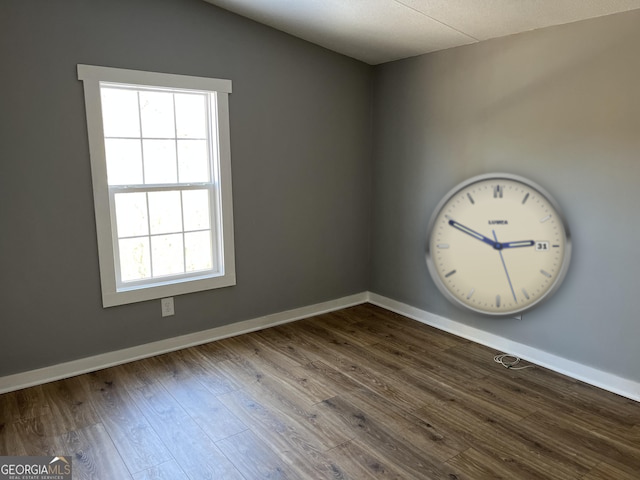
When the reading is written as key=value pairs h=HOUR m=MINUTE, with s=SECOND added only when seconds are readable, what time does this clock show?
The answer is h=2 m=49 s=27
